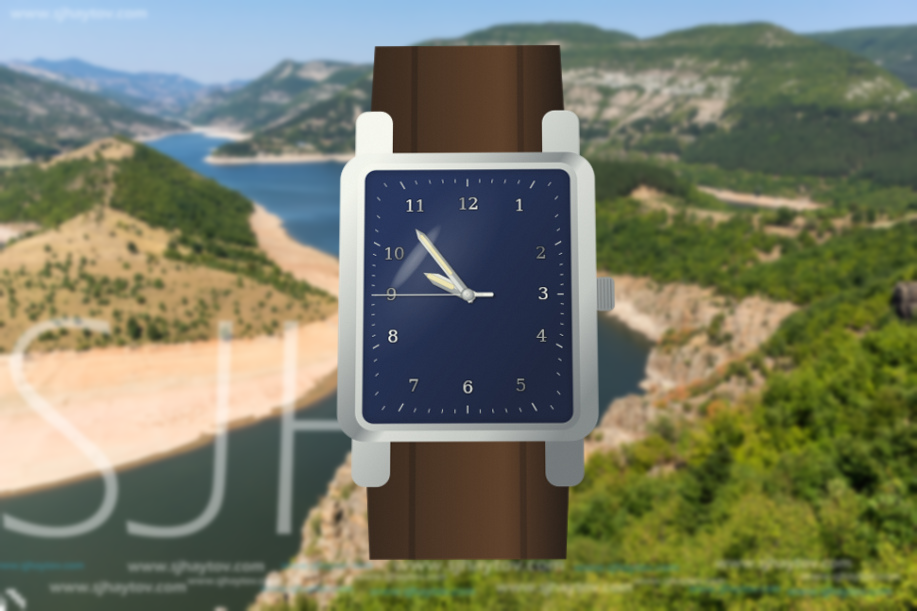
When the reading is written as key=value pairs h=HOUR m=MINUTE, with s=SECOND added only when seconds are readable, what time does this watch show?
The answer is h=9 m=53 s=45
